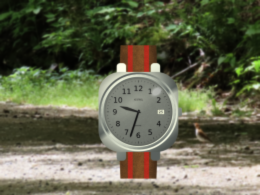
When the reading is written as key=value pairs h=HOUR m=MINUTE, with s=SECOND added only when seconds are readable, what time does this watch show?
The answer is h=9 m=33
